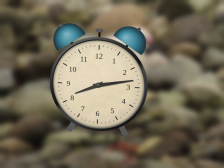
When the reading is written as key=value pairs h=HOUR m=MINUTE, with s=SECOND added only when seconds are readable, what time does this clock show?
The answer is h=8 m=13
